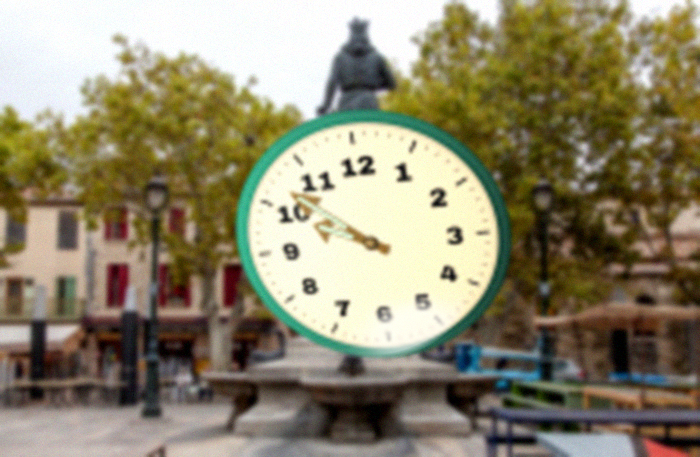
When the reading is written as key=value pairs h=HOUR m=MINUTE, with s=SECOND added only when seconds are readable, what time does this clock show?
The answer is h=9 m=52
